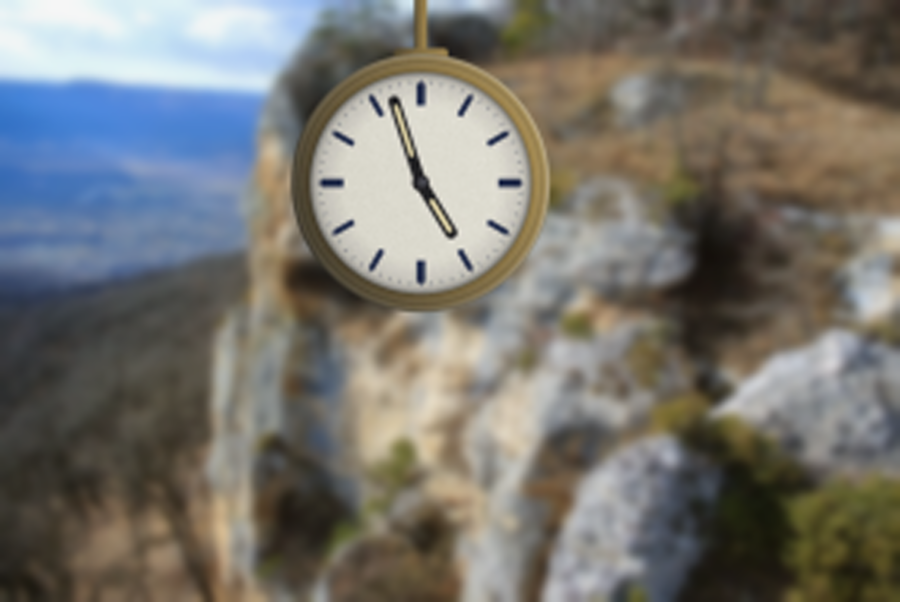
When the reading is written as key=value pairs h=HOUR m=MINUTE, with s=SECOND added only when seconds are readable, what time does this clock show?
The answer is h=4 m=57
